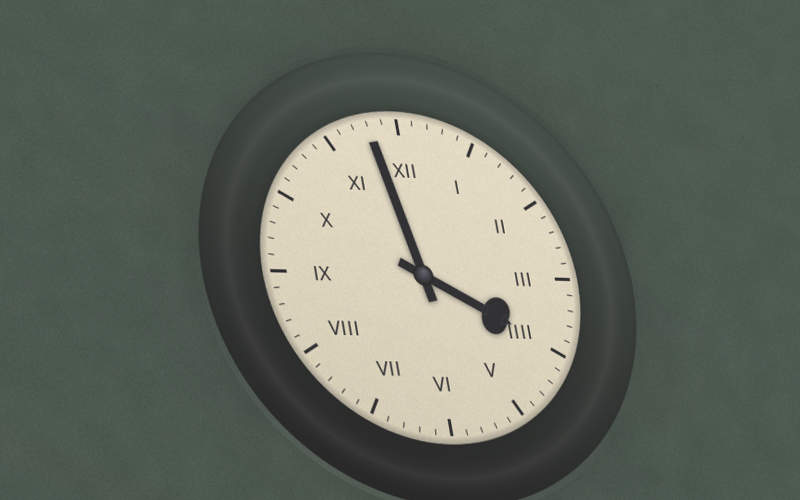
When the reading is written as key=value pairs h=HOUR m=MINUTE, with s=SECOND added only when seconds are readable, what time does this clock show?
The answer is h=3 m=58
